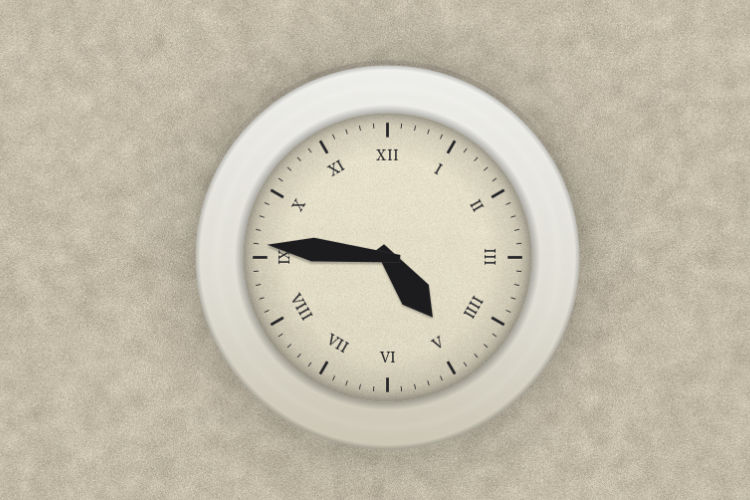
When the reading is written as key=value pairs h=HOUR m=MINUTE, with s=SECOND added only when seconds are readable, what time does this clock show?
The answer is h=4 m=46
